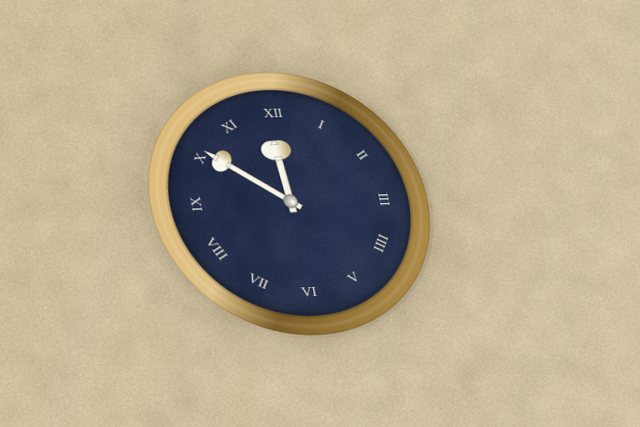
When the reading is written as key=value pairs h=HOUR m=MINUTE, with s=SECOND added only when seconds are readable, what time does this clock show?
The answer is h=11 m=51
